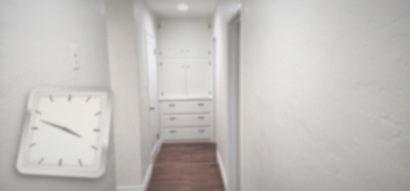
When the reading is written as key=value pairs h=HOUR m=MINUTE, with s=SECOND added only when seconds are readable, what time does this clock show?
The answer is h=3 m=48
